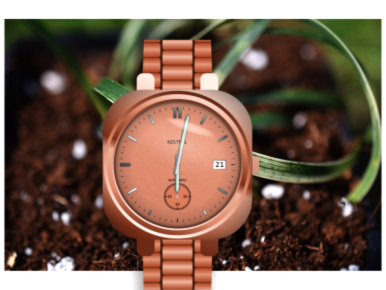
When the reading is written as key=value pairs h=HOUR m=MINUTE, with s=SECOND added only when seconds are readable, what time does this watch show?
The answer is h=6 m=2
